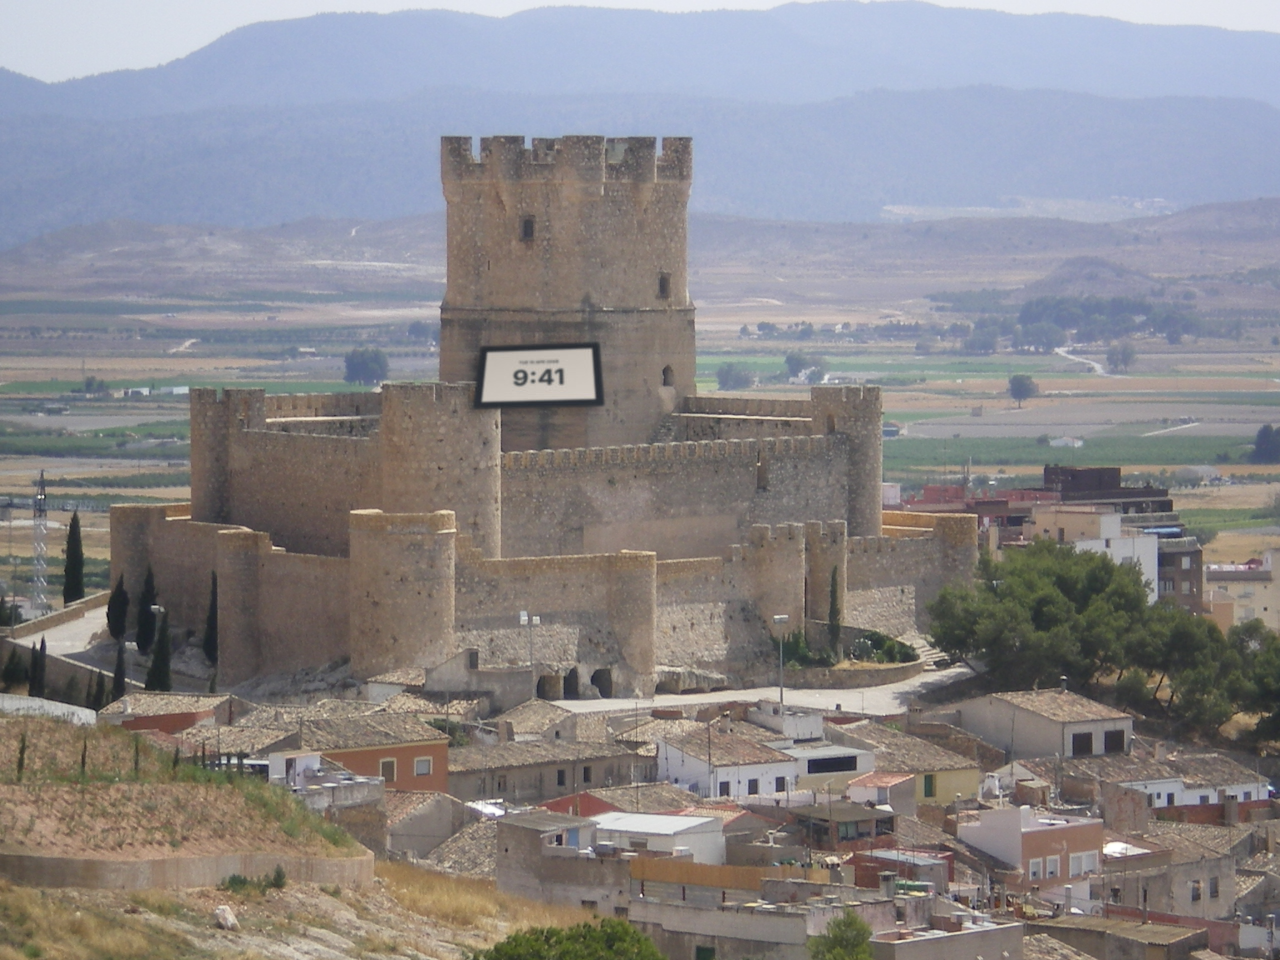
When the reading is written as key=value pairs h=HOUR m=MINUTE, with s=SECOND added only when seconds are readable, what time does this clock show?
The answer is h=9 m=41
